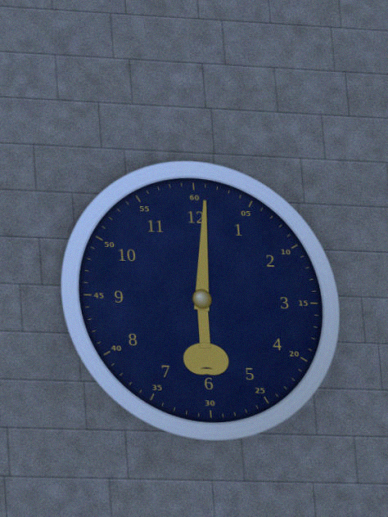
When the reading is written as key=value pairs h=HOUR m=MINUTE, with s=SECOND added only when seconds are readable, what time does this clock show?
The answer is h=6 m=1
